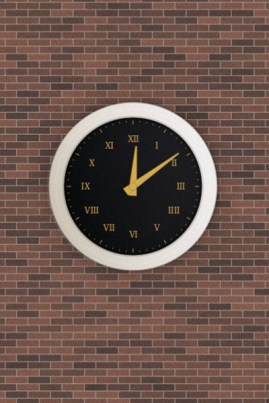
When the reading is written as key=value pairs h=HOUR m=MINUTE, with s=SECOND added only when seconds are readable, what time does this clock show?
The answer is h=12 m=9
